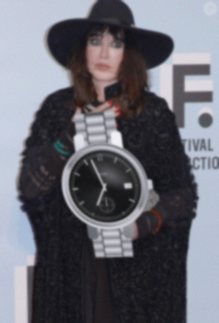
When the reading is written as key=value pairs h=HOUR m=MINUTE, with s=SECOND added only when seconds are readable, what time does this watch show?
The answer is h=6 m=57
